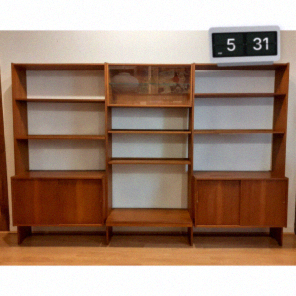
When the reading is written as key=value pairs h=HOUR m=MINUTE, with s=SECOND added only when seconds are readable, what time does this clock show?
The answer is h=5 m=31
